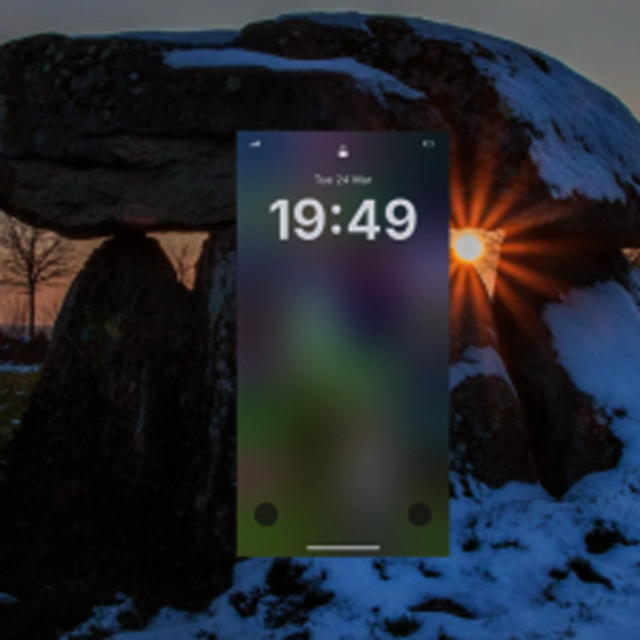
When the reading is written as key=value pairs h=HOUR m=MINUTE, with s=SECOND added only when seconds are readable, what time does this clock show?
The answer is h=19 m=49
